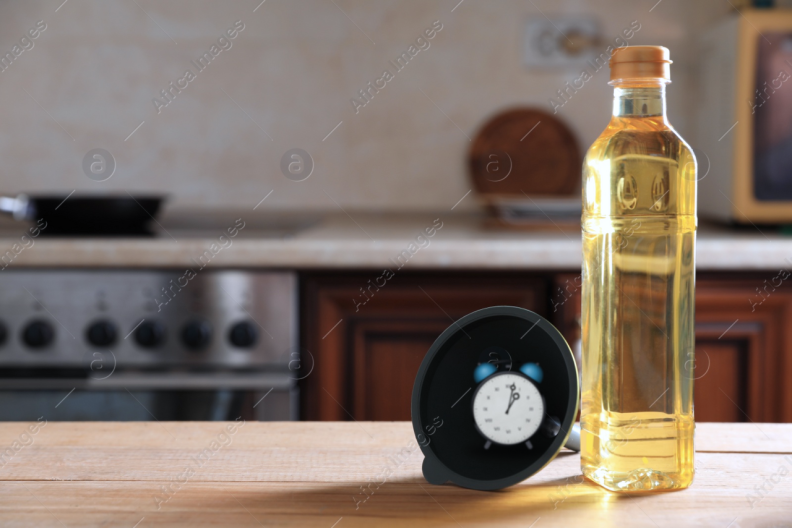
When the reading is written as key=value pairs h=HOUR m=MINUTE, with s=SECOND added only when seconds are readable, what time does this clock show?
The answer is h=1 m=2
